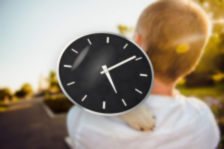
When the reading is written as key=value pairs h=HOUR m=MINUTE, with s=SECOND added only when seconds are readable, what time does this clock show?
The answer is h=5 m=9
